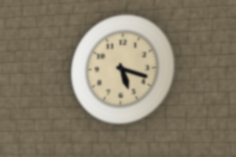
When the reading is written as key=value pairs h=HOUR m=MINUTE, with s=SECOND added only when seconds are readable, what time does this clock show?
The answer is h=5 m=18
